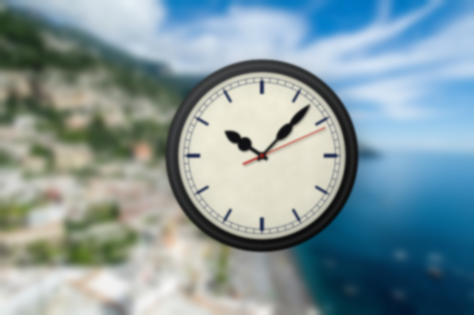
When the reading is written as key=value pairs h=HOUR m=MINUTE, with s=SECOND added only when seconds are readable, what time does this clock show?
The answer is h=10 m=7 s=11
